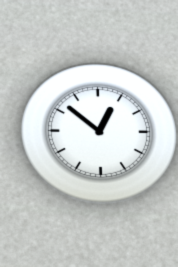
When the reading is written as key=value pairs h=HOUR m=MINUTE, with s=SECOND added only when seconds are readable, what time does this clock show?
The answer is h=12 m=52
